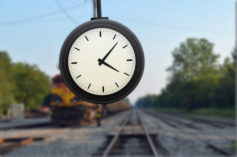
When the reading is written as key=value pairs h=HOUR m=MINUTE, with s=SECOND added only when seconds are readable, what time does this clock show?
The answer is h=4 m=7
